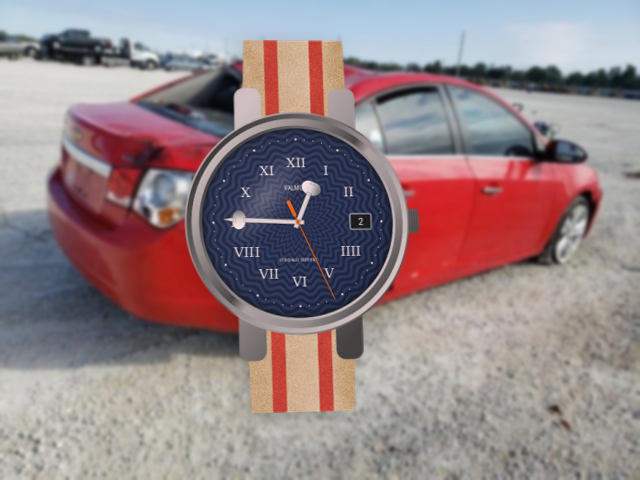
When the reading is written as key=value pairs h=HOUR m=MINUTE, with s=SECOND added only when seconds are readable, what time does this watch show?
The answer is h=12 m=45 s=26
